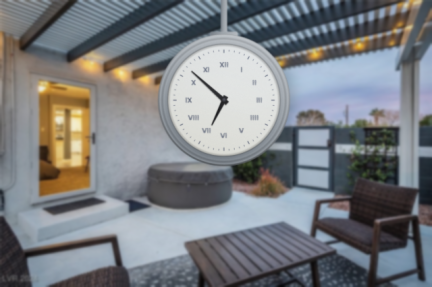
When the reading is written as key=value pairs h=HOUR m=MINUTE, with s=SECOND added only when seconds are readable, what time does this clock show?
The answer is h=6 m=52
